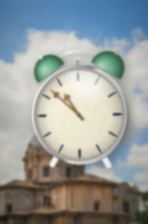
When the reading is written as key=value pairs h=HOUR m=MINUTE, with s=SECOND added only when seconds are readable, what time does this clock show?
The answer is h=10 m=52
